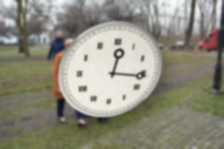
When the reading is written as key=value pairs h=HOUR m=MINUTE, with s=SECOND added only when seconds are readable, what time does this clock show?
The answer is h=12 m=16
